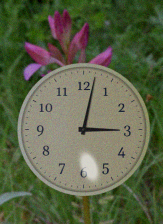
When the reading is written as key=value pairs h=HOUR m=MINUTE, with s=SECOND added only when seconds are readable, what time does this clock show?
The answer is h=3 m=2
